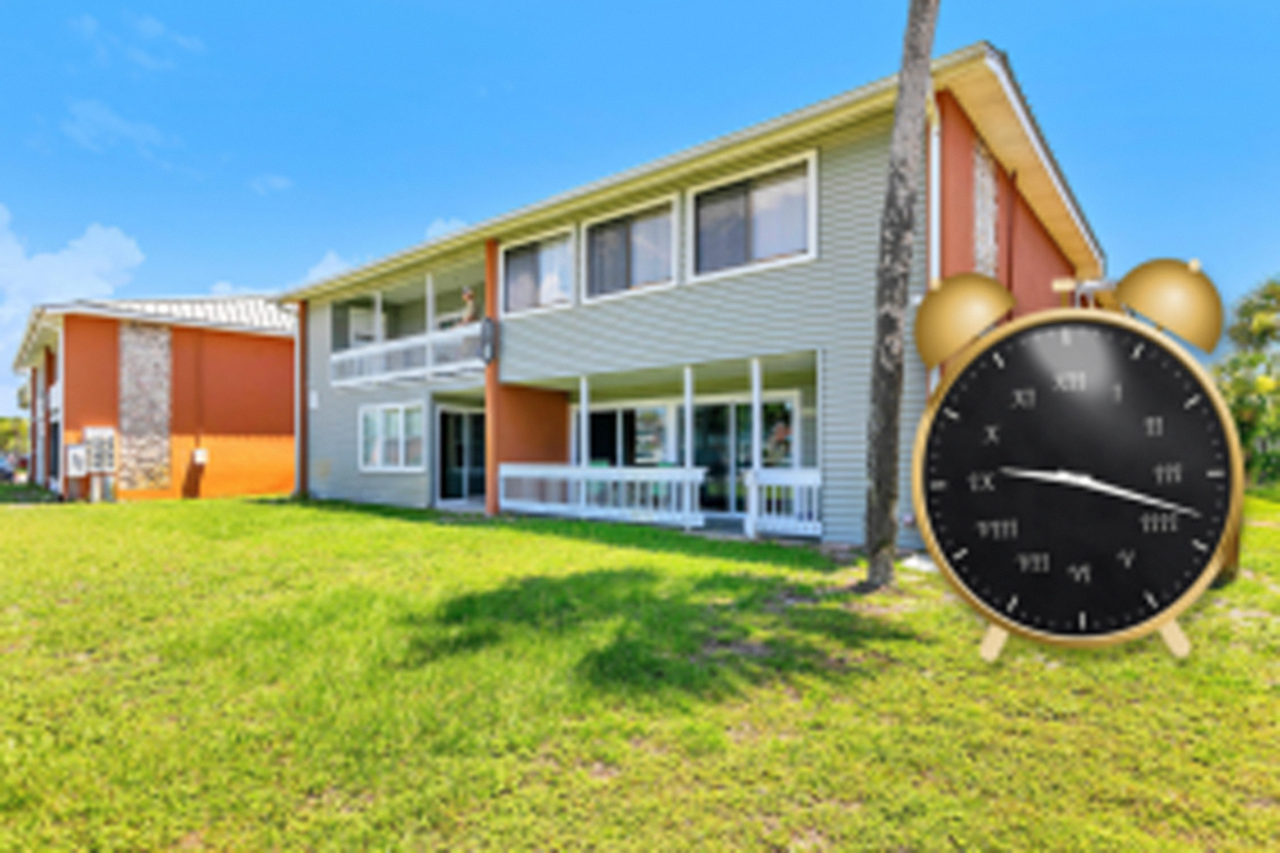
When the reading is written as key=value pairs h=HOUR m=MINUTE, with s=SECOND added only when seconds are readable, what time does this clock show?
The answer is h=9 m=18
